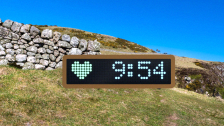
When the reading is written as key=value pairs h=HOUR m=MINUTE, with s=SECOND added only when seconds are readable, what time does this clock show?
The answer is h=9 m=54
